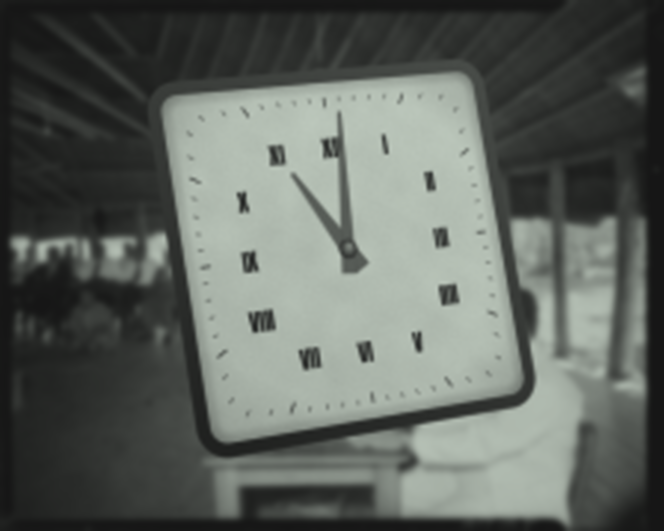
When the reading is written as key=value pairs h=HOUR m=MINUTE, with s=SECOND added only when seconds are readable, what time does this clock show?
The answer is h=11 m=1
